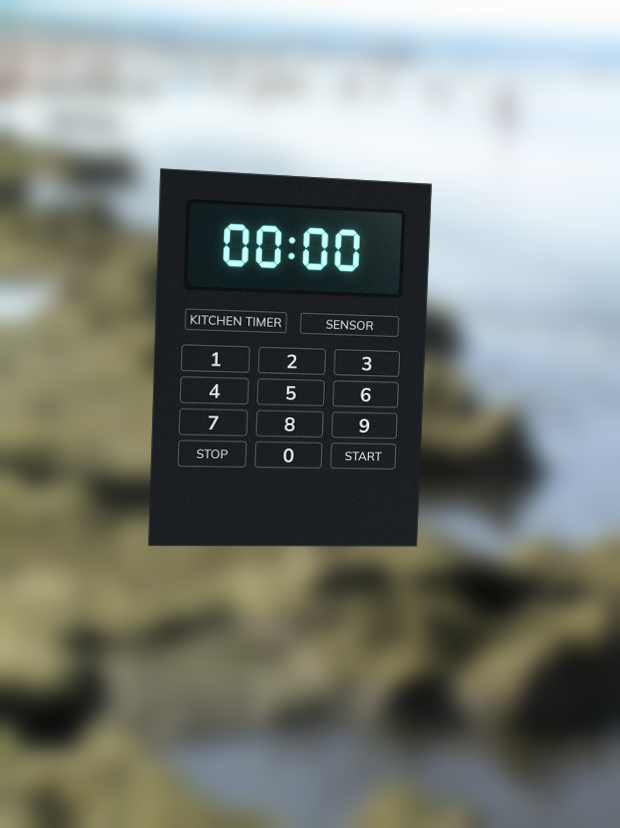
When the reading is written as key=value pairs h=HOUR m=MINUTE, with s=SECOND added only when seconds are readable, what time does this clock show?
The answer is h=0 m=0
